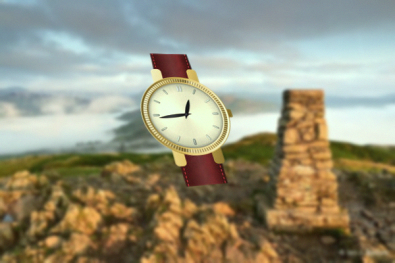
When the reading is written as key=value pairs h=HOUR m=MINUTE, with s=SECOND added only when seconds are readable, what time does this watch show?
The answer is h=12 m=44
